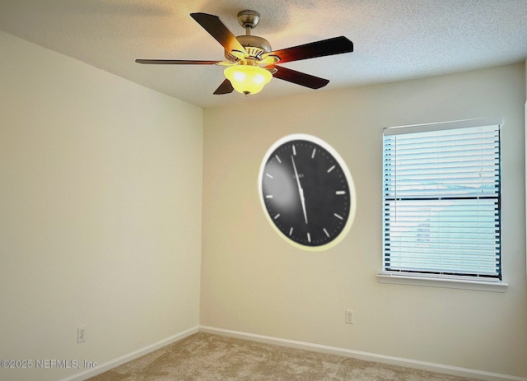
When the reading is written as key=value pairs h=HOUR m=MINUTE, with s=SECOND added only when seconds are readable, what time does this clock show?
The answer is h=5 m=59
